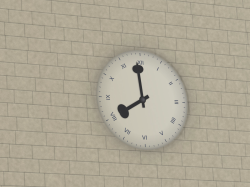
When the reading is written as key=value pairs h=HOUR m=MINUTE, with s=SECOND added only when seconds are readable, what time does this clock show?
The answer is h=7 m=59
